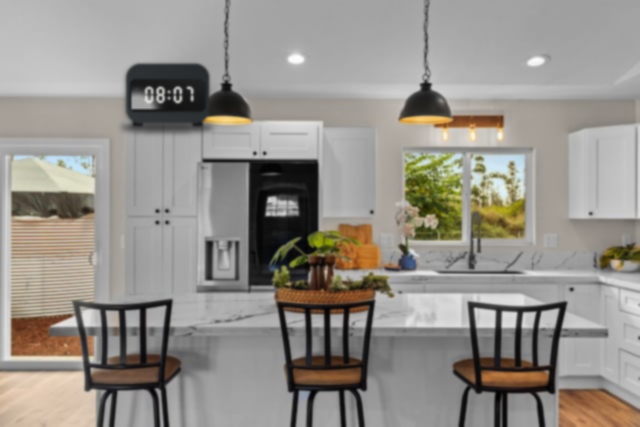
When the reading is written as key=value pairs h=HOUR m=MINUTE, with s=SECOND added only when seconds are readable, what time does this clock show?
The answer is h=8 m=7
